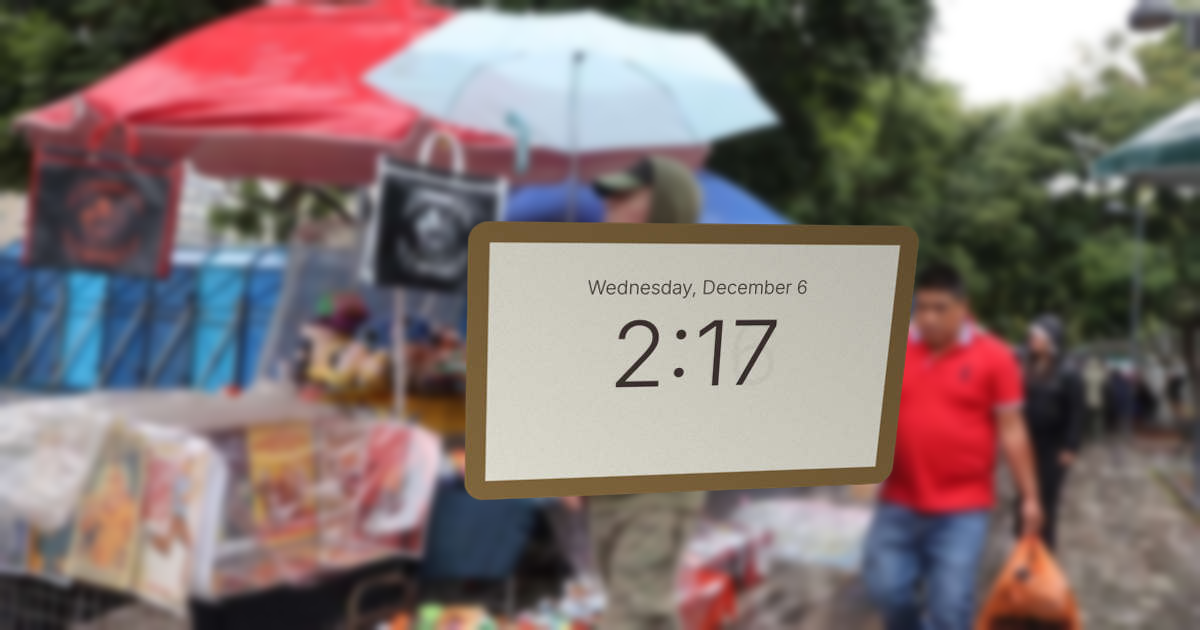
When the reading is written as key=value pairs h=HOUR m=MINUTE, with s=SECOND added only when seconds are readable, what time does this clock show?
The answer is h=2 m=17
